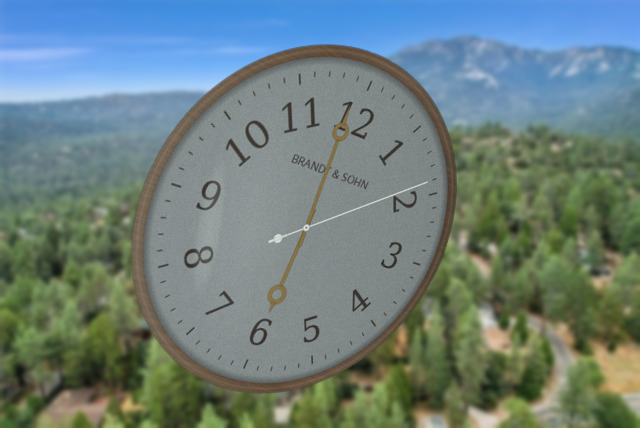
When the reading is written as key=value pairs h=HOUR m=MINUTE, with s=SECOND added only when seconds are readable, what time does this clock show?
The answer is h=5 m=59 s=9
